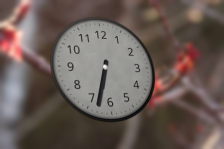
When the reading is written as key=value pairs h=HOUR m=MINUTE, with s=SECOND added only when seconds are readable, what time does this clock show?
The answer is h=6 m=33
